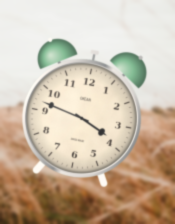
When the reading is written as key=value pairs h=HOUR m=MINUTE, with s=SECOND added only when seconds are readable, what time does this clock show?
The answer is h=3 m=47
